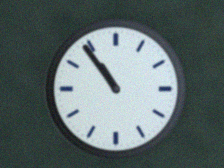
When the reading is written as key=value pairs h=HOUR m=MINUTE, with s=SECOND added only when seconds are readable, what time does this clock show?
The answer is h=10 m=54
